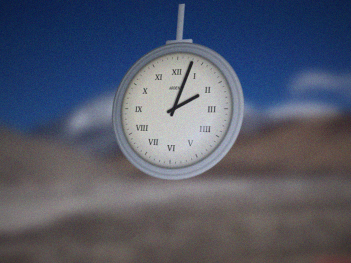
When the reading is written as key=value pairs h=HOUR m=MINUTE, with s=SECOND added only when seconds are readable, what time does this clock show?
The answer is h=2 m=3
